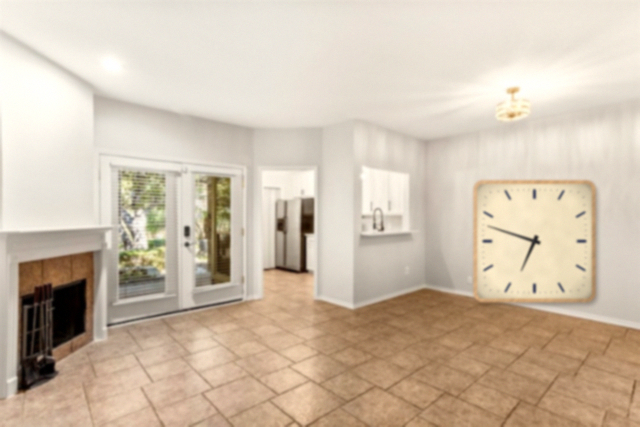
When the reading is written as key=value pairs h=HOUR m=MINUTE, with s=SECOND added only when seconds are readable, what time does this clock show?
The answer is h=6 m=48
